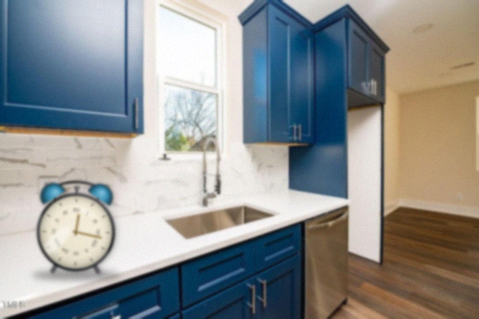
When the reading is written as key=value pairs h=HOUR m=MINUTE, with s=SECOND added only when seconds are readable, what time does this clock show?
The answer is h=12 m=17
